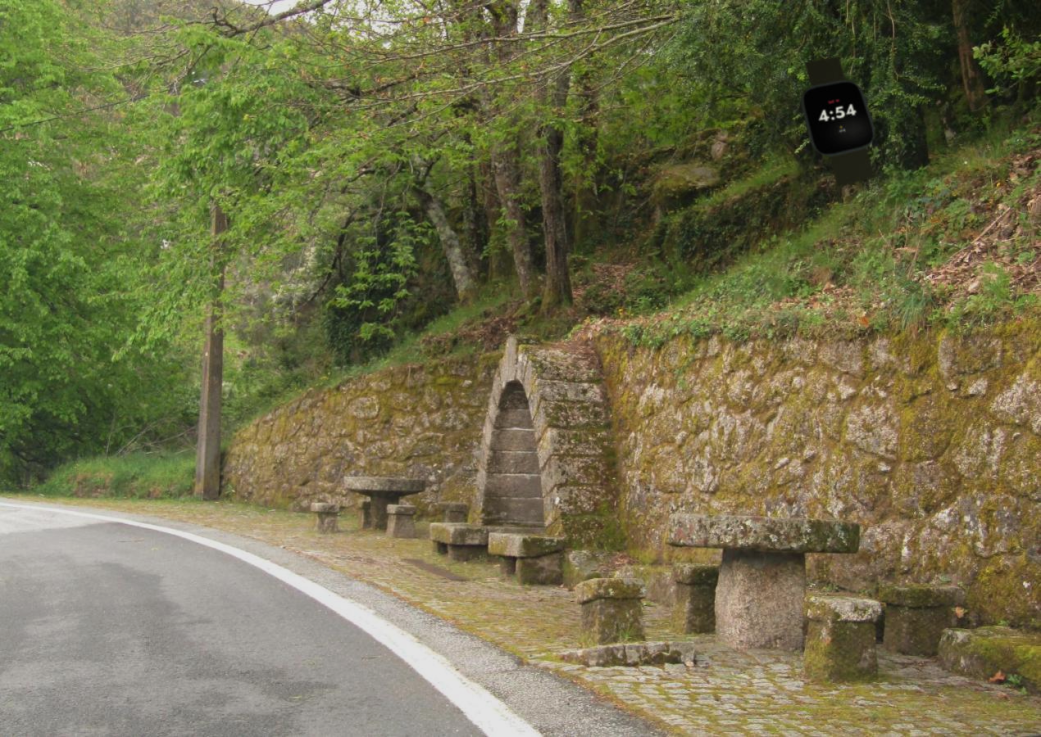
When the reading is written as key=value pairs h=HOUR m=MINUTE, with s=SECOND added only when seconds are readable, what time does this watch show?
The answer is h=4 m=54
